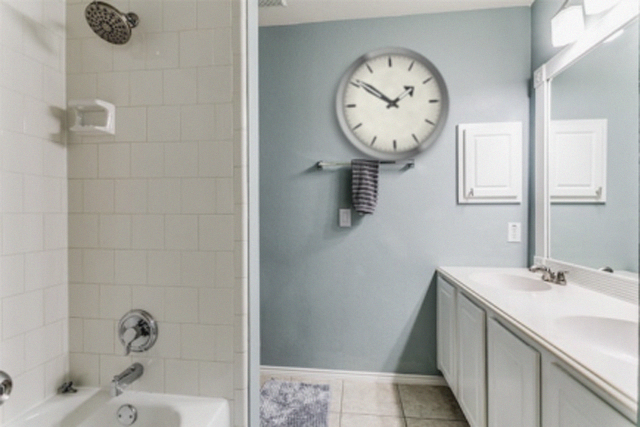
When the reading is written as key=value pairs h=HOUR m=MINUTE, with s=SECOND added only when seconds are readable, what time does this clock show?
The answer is h=1 m=51
